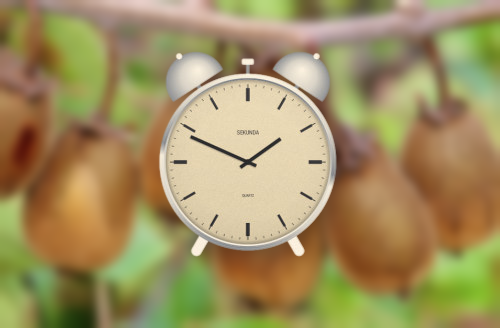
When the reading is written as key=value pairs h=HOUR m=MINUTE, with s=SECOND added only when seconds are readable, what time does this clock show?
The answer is h=1 m=49
